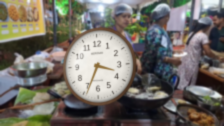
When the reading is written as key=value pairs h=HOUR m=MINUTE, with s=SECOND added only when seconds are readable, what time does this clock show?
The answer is h=3 m=34
